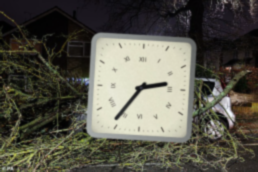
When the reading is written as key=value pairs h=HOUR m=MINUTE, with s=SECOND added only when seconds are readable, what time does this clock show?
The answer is h=2 m=36
